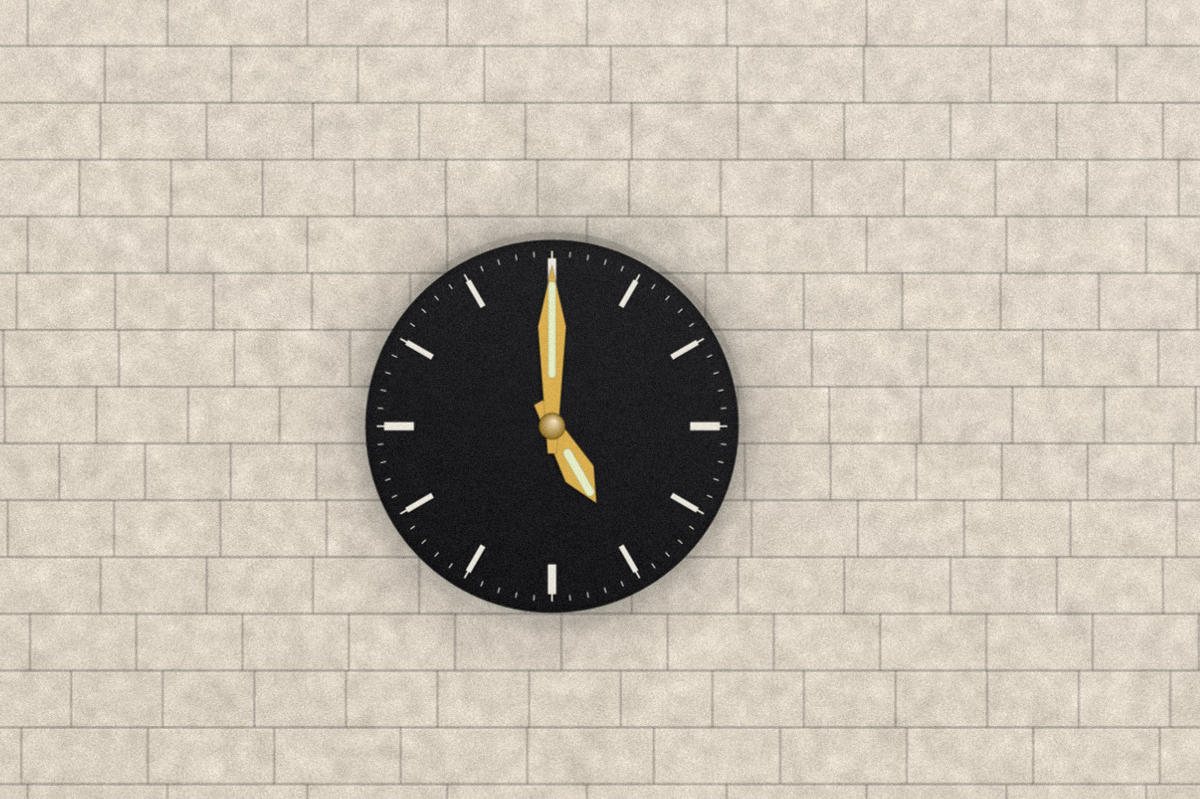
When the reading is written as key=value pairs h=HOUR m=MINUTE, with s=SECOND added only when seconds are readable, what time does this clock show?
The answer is h=5 m=0
